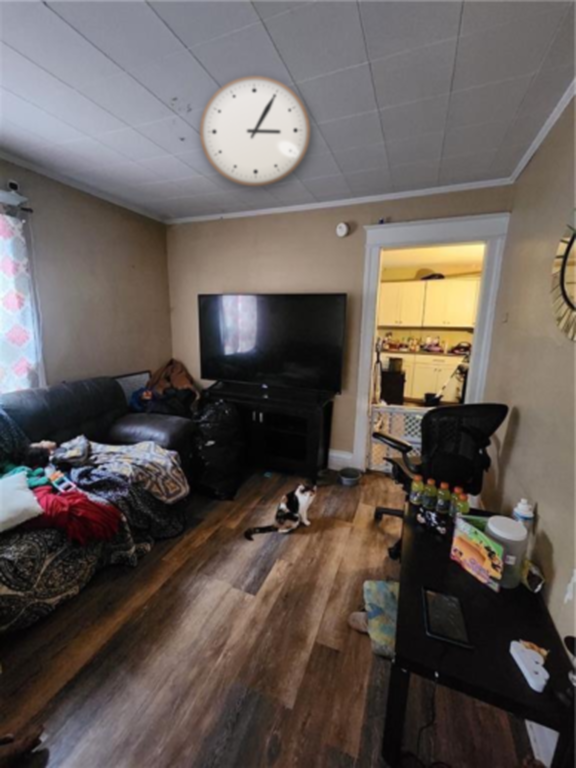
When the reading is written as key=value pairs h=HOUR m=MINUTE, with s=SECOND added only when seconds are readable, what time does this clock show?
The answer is h=3 m=5
